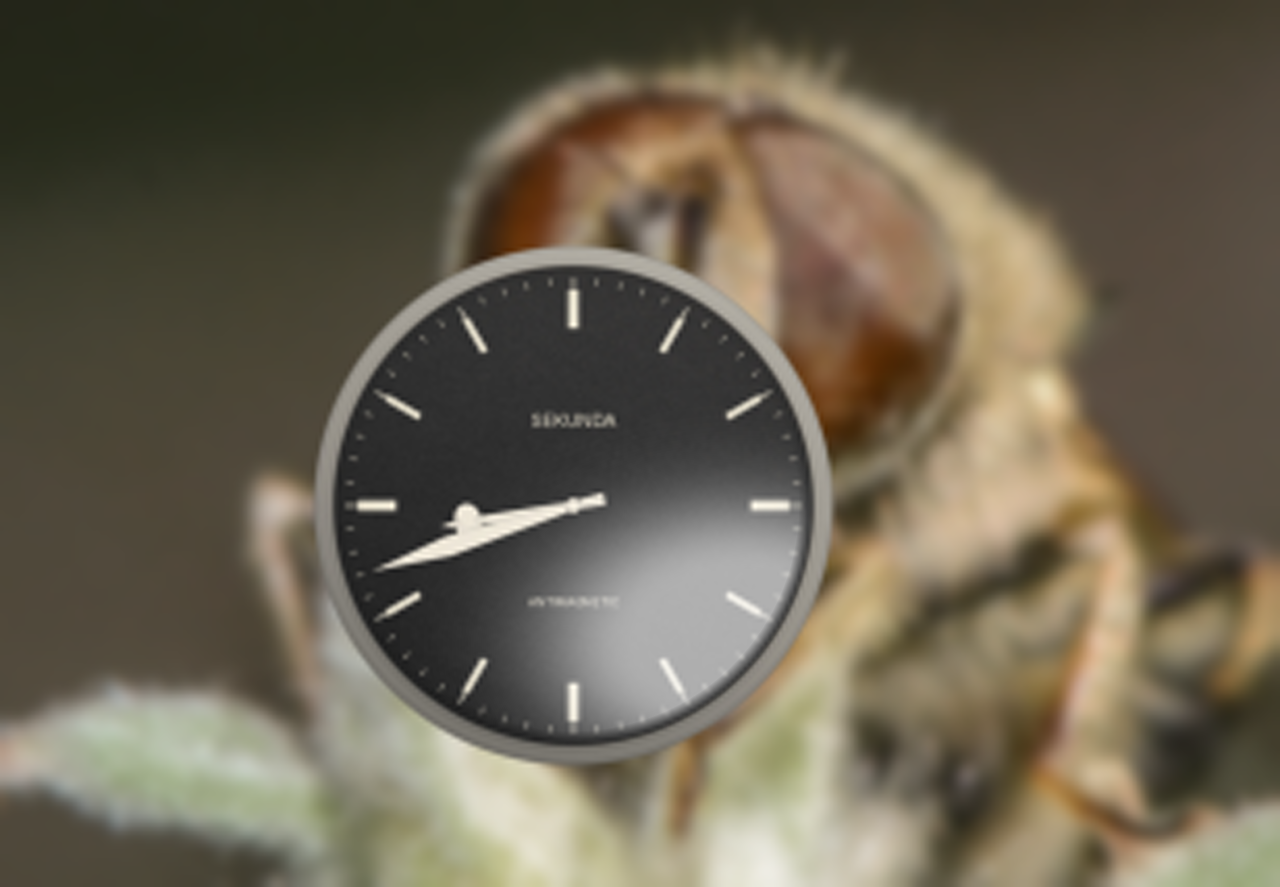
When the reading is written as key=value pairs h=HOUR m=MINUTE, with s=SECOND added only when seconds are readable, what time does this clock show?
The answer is h=8 m=42
